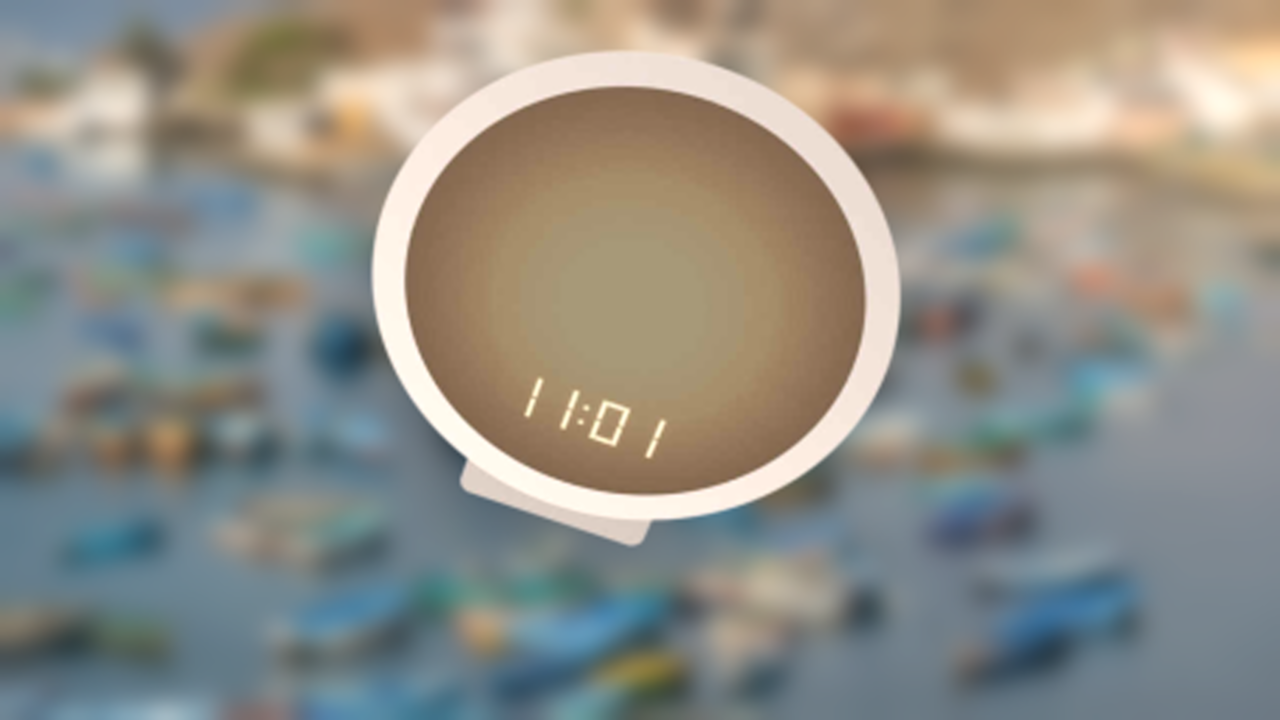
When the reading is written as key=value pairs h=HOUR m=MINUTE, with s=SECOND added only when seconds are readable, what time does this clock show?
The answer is h=11 m=1
